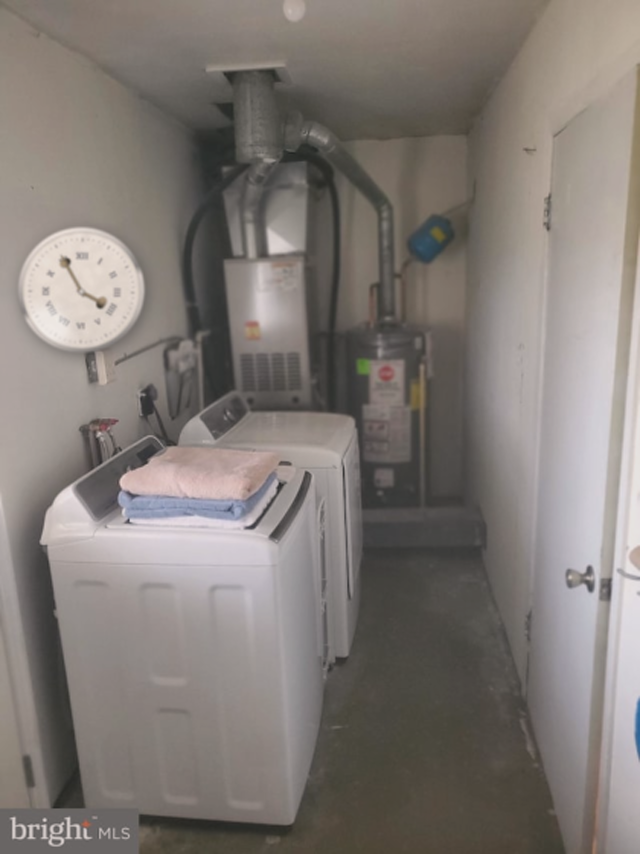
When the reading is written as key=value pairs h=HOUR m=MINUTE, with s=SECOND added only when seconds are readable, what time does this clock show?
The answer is h=3 m=55
